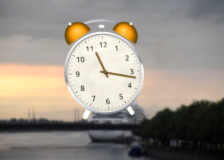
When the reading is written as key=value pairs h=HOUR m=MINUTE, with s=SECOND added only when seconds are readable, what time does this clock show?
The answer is h=11 m=17
